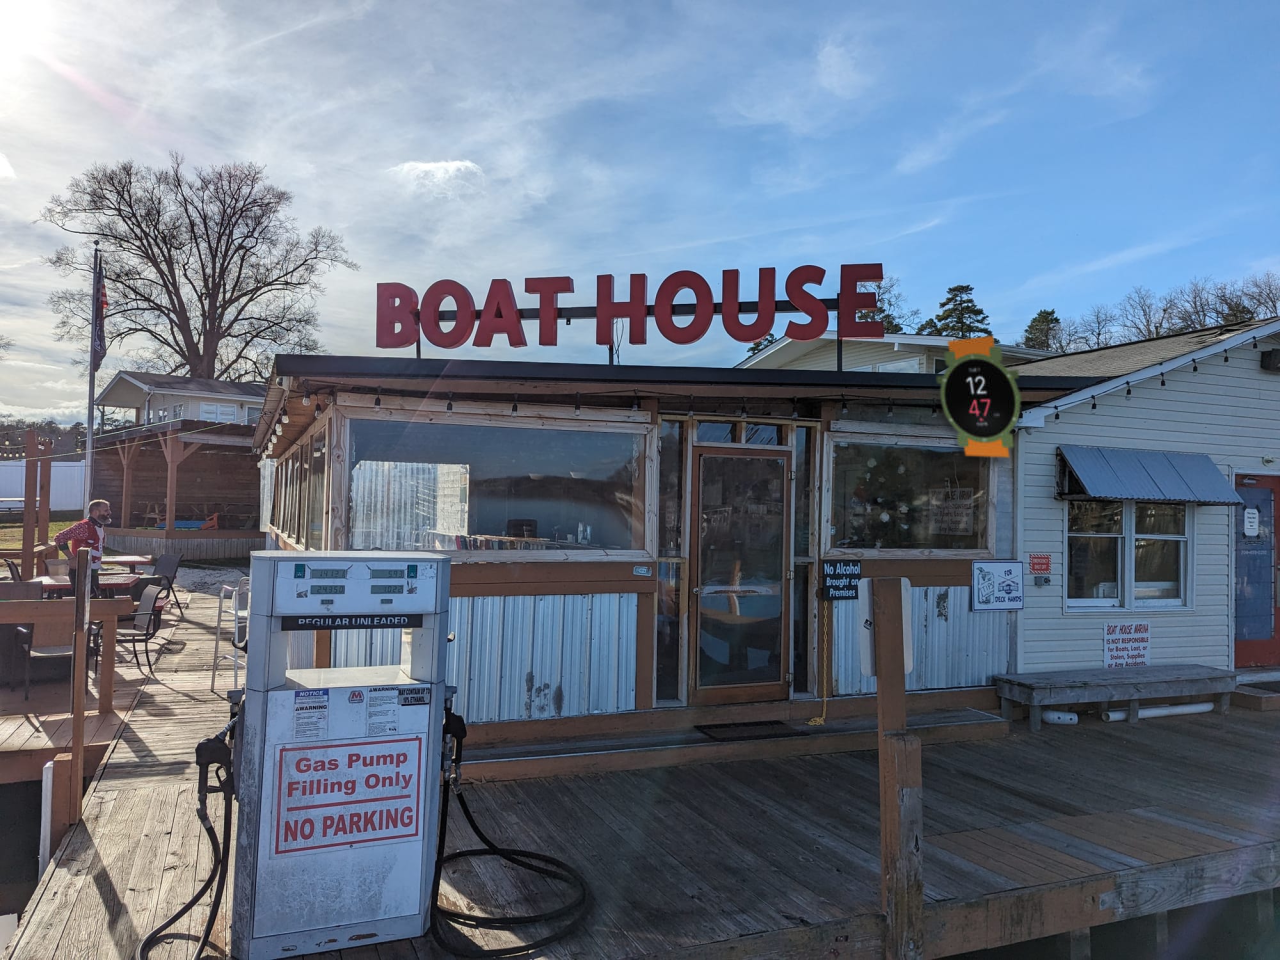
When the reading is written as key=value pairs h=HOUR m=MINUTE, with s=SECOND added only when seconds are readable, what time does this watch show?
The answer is h=12 m=47
